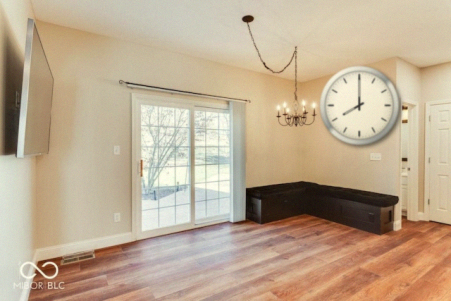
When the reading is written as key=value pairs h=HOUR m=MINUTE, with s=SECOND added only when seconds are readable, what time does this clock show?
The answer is h=8 m=0
